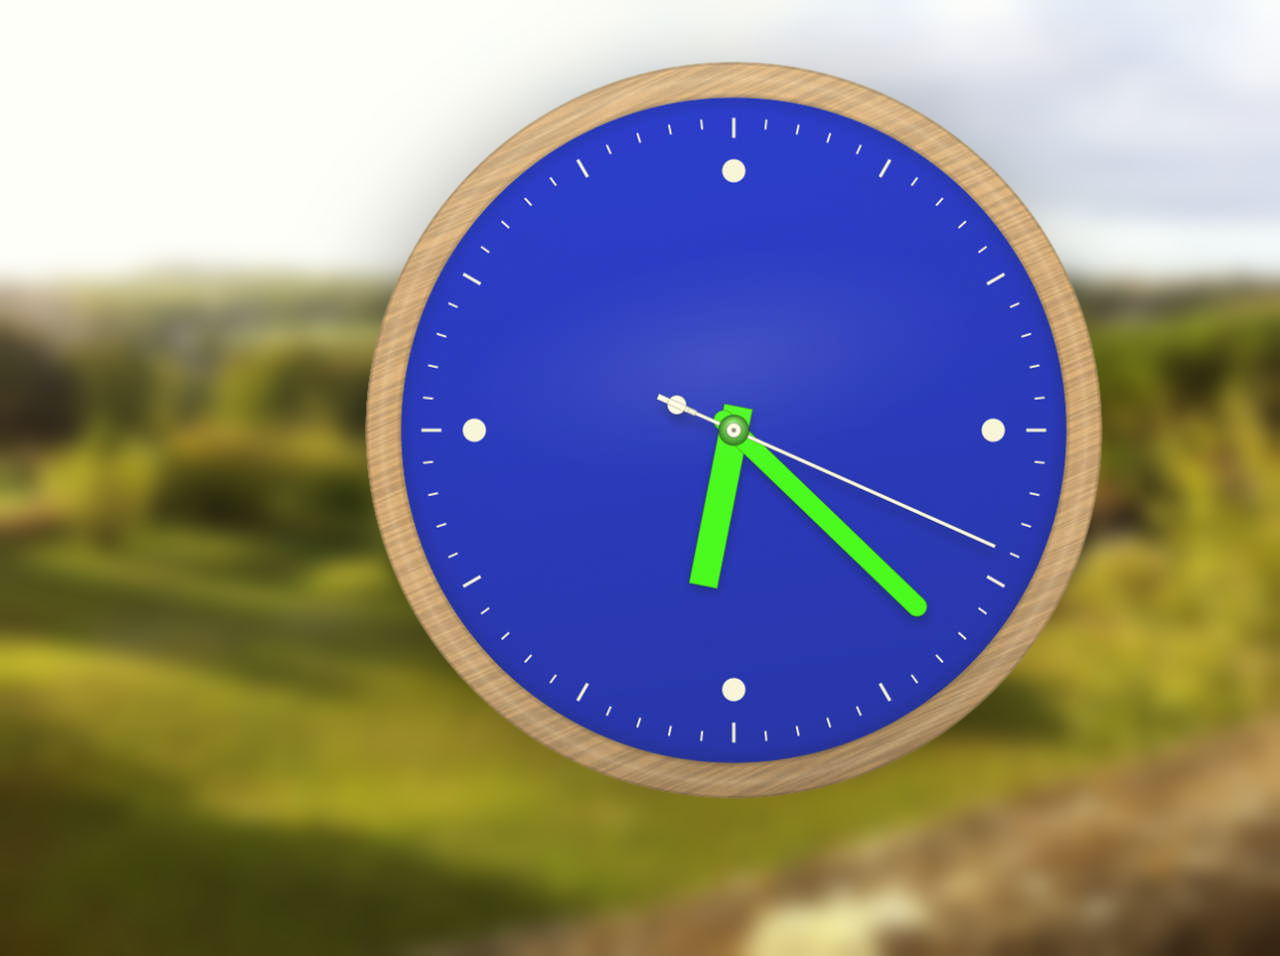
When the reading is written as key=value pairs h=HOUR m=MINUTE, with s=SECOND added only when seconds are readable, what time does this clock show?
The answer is h=6 m=22 s=19
